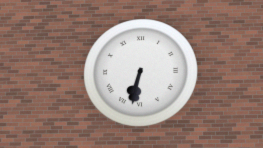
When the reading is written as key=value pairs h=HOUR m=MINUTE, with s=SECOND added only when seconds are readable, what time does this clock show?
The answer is h=6 m=32
